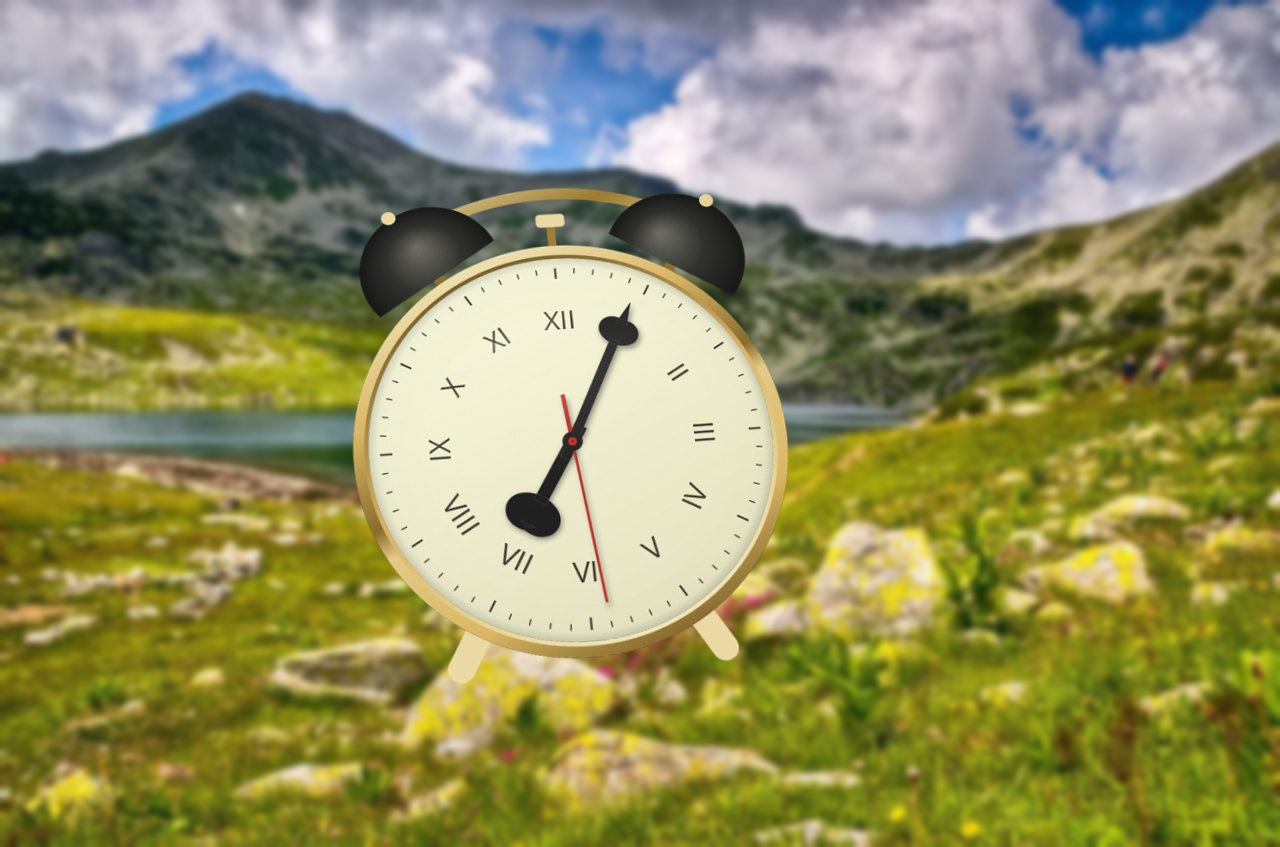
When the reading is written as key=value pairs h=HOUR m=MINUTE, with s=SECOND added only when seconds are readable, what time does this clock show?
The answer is h=7 m=4 s=29
